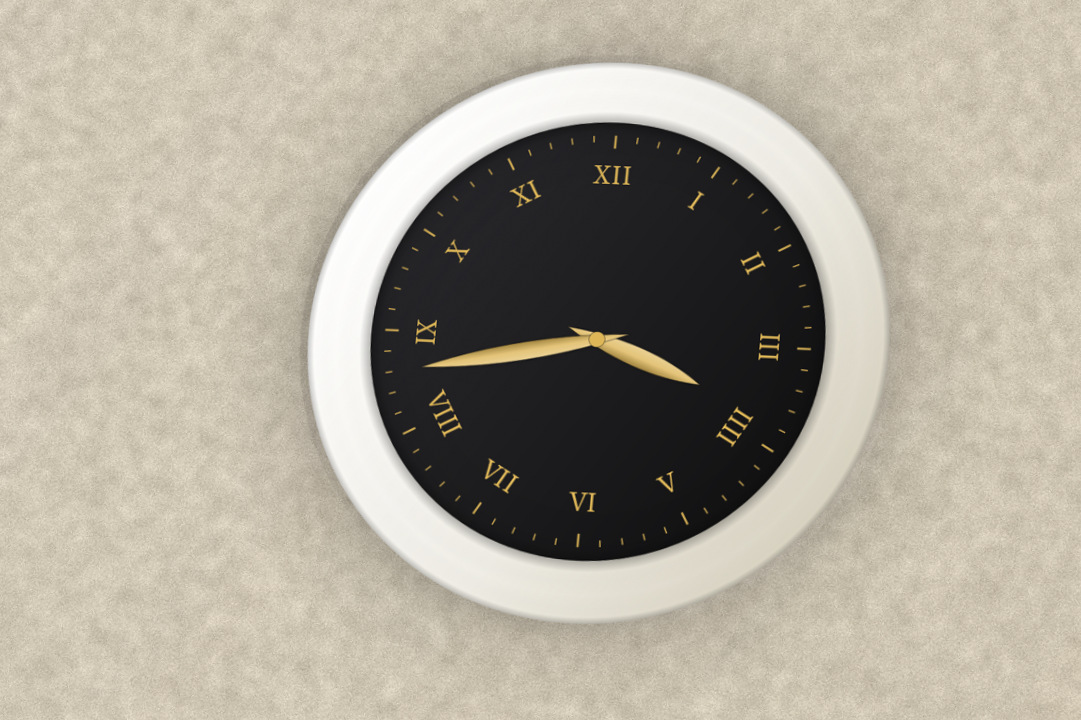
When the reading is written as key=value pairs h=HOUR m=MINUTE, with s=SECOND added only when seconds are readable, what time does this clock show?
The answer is h=3 m=43
